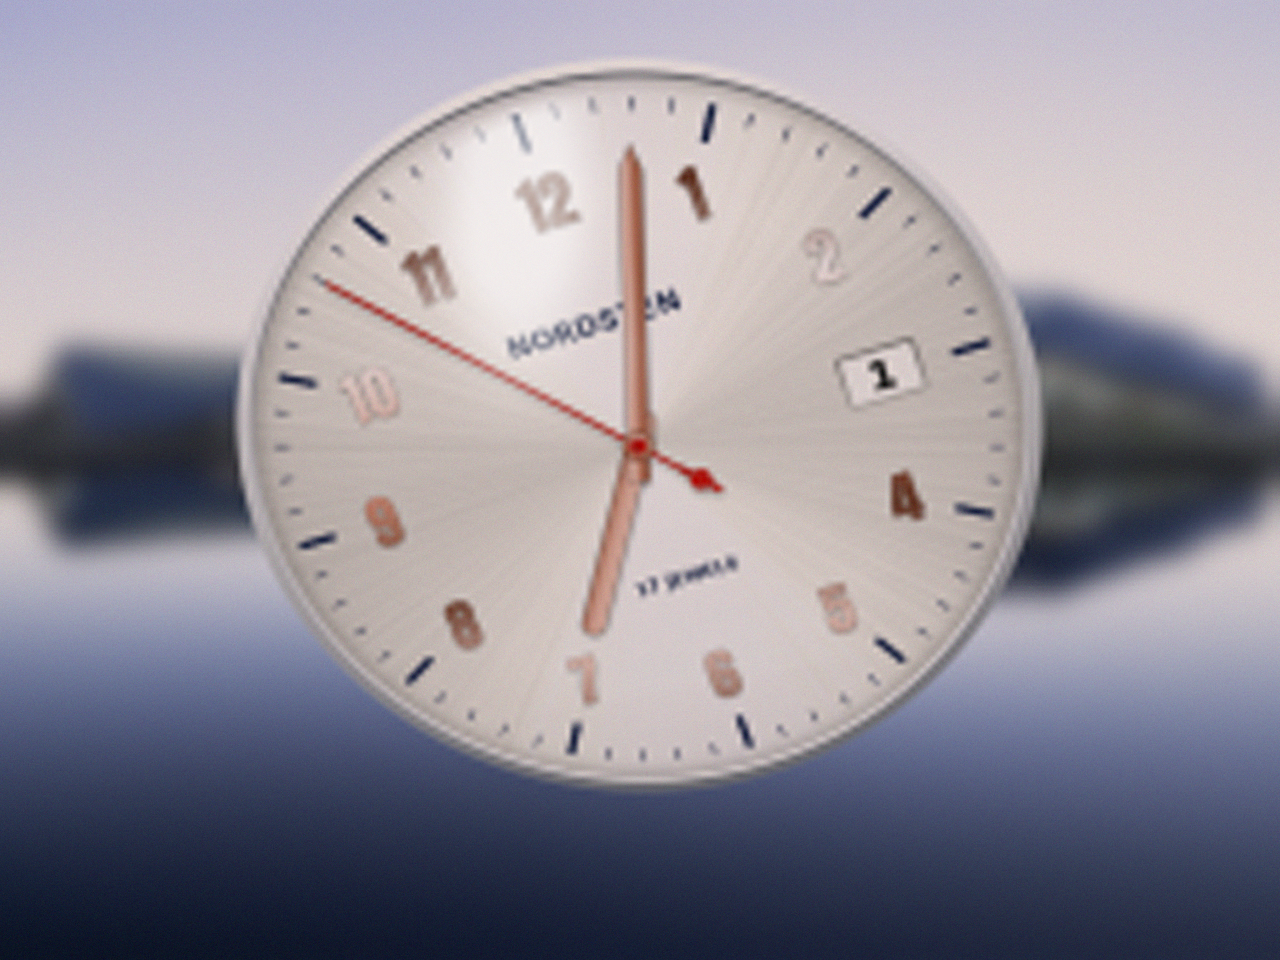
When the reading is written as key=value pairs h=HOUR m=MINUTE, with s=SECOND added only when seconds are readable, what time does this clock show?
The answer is h=7 m=2 s=53
